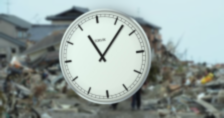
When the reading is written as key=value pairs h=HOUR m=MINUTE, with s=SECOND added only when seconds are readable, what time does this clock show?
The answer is h=11 m=7
